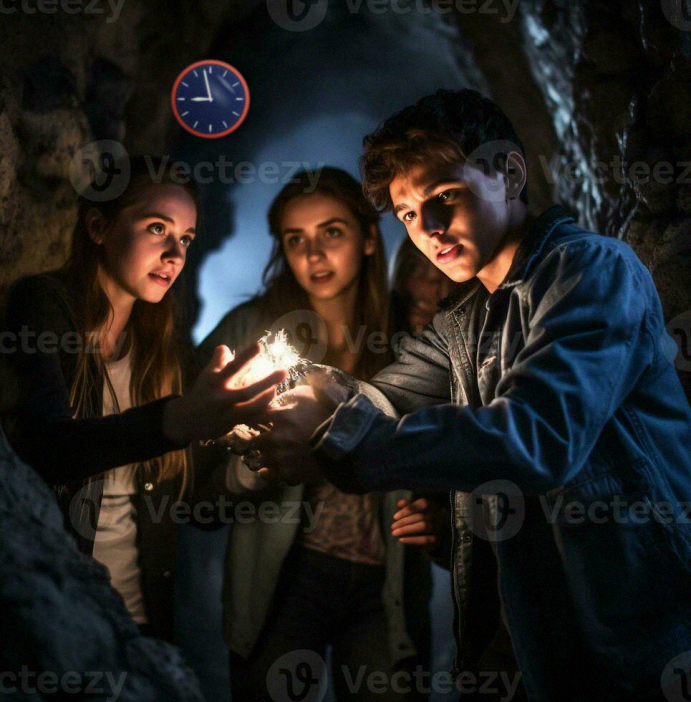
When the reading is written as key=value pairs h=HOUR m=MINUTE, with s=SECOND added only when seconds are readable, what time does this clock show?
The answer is h=8 m=58
